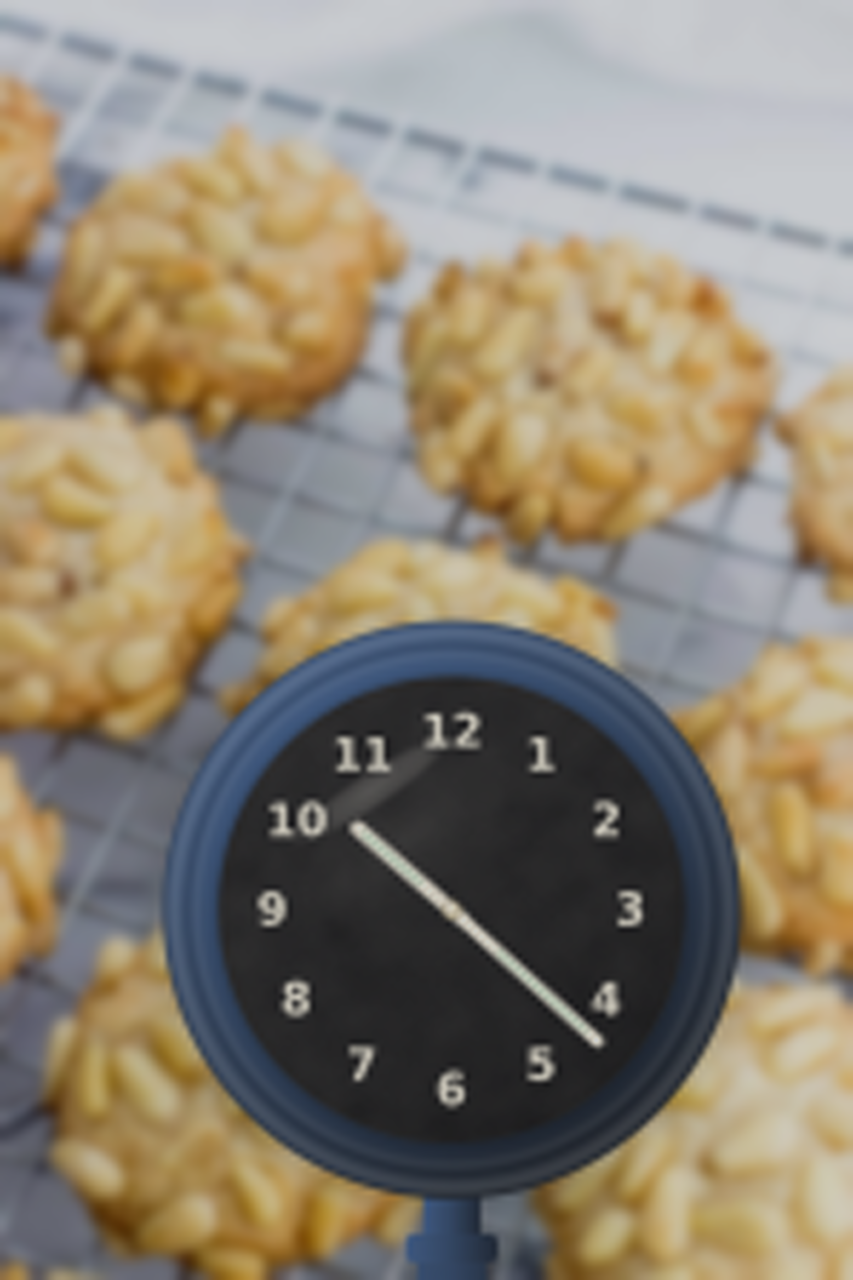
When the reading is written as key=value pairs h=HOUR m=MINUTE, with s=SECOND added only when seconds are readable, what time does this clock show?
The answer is h=10 m=22
